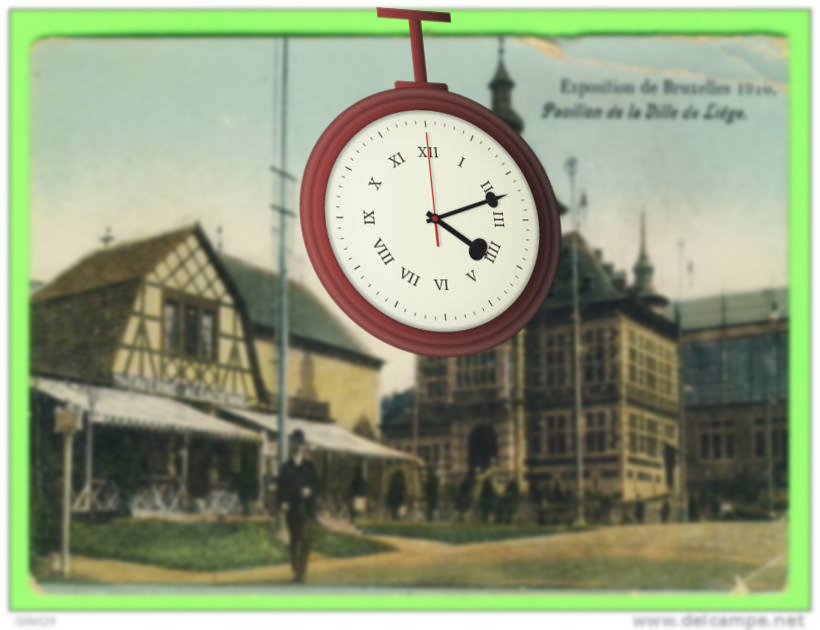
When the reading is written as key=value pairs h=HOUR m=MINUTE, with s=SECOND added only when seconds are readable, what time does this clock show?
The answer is h=4 m=12 s=0
